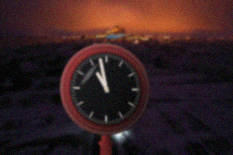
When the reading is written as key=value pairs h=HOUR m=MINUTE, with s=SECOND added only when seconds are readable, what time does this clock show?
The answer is h=10 m=58
